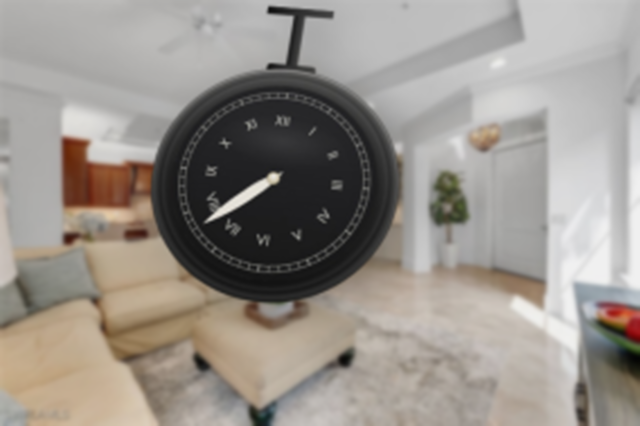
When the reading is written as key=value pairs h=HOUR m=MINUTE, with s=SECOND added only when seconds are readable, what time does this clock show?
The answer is h=7 m=38
